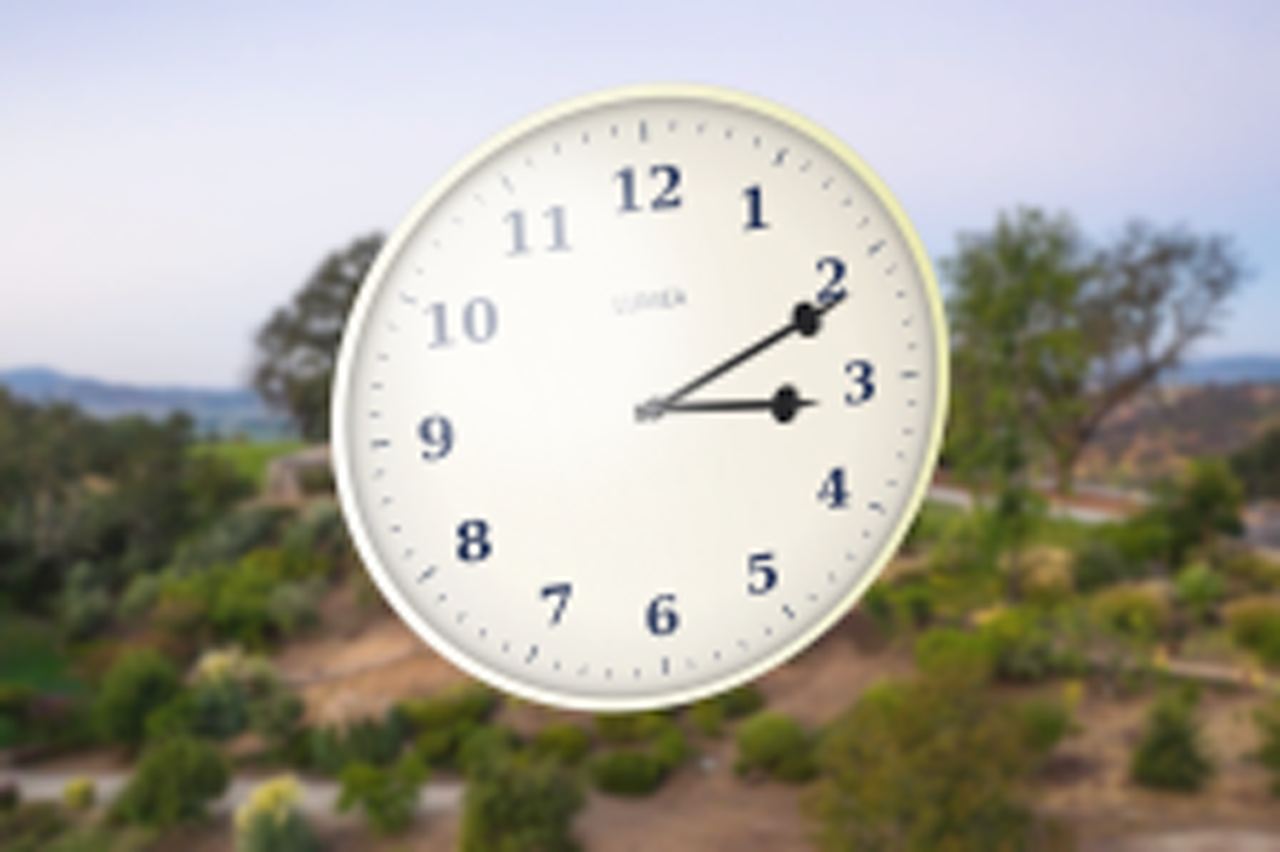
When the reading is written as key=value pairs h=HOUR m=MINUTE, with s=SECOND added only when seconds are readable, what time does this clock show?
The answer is h=3 m=11
